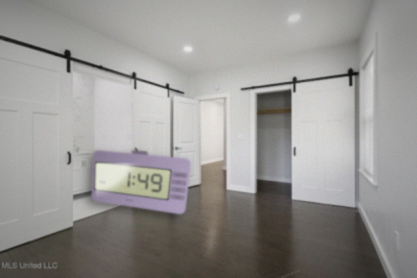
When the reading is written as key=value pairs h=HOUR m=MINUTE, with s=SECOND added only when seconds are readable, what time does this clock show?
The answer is h=1 m=49
